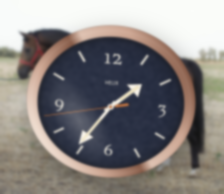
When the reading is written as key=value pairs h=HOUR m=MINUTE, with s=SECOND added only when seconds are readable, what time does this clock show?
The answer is h=1 m=35 s=43
